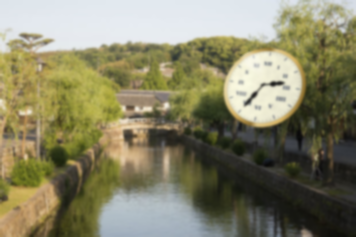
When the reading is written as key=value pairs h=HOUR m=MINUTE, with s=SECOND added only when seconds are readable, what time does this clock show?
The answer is h=2 m=35
